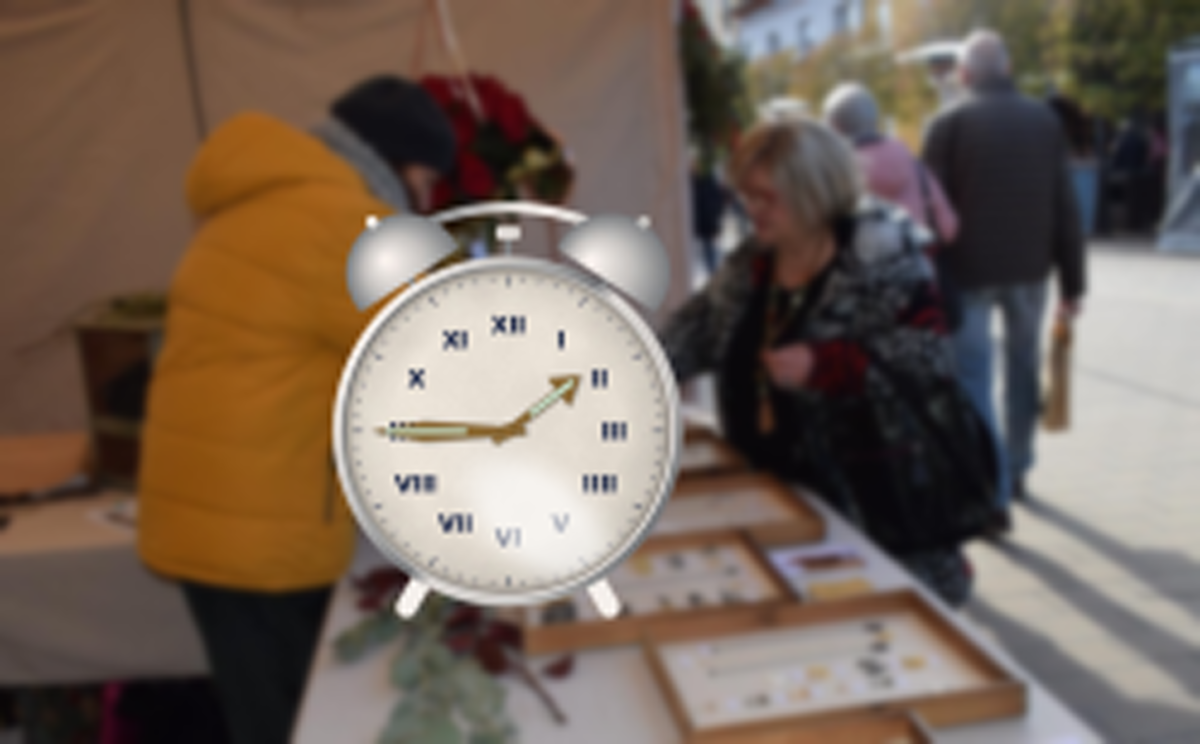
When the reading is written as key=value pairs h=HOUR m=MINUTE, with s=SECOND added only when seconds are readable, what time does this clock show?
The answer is h=1 m=45
